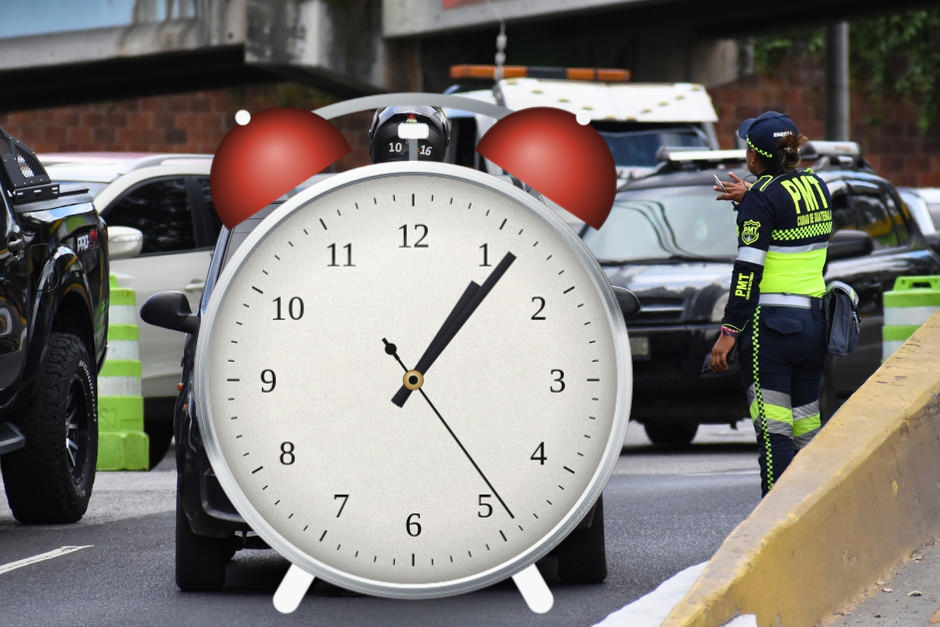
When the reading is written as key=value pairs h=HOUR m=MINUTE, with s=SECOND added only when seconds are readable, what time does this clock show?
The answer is h=1 m=6 s=24
